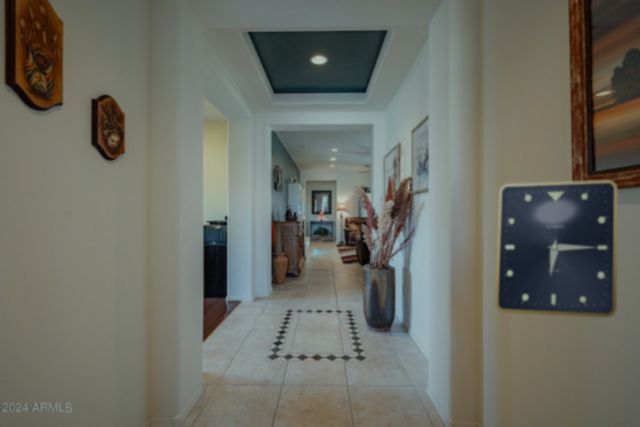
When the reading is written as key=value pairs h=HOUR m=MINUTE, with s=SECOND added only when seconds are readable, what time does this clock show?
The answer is h=6 m=15
